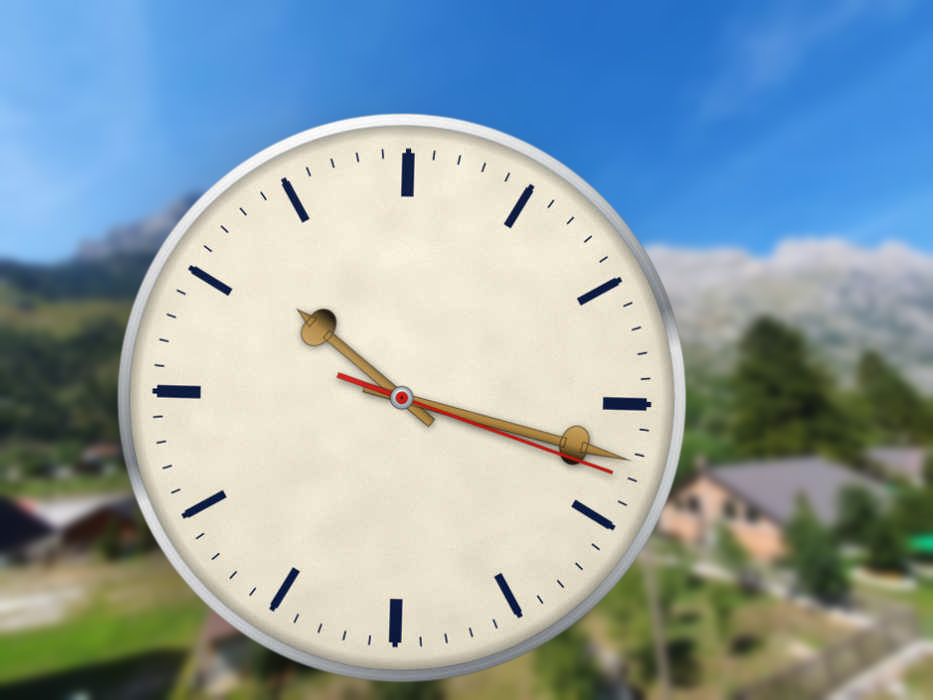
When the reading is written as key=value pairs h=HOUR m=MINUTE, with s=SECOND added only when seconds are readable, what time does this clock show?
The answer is h=10 m=17 s=18
